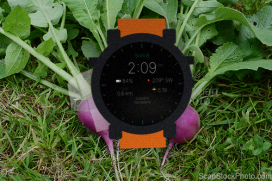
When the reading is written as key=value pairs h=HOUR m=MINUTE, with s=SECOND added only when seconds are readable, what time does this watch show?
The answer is h=2 m=9
